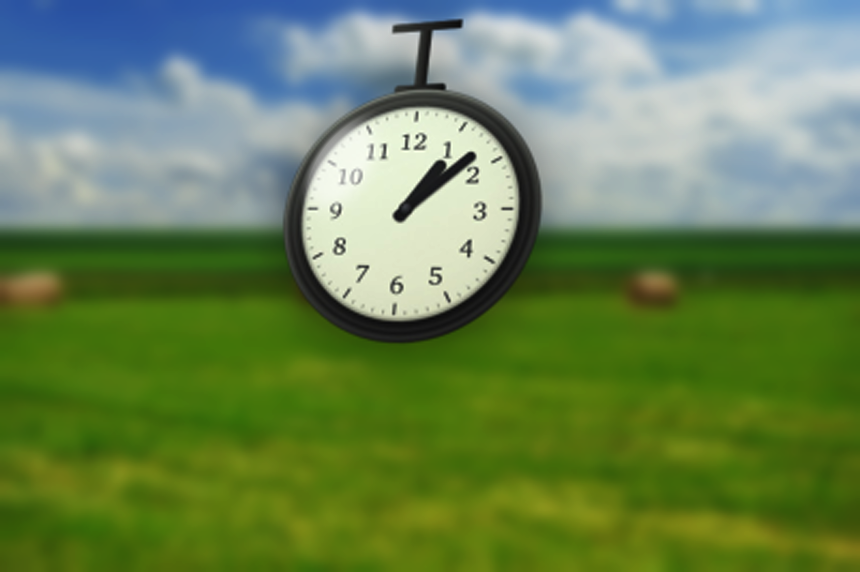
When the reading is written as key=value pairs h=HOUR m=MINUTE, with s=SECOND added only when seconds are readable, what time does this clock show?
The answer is h=1 m=8
